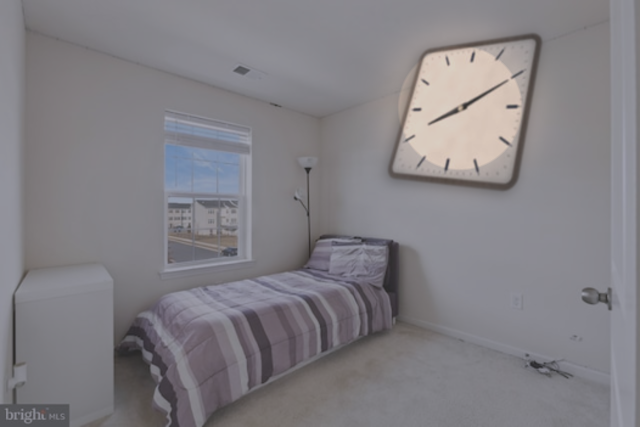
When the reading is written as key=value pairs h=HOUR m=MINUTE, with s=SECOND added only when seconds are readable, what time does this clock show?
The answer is h=8 m=10
